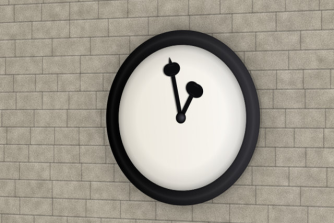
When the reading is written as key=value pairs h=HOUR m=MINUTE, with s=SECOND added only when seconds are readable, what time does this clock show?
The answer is h=12 m=58
